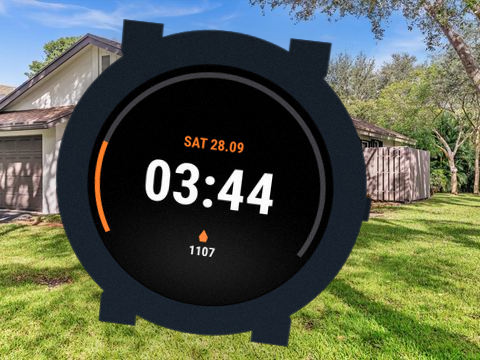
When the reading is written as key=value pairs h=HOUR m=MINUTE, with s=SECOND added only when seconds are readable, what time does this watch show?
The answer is h=3 m=44
